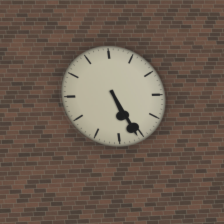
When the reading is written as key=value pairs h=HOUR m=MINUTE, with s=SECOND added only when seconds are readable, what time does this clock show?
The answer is h=5 m=26
